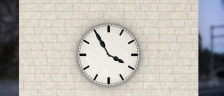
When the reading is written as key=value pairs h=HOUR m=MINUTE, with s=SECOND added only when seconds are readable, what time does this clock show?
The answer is h=3 m=55
